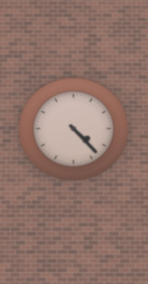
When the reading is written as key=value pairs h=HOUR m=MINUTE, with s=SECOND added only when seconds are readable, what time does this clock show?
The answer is h=4 m=23
